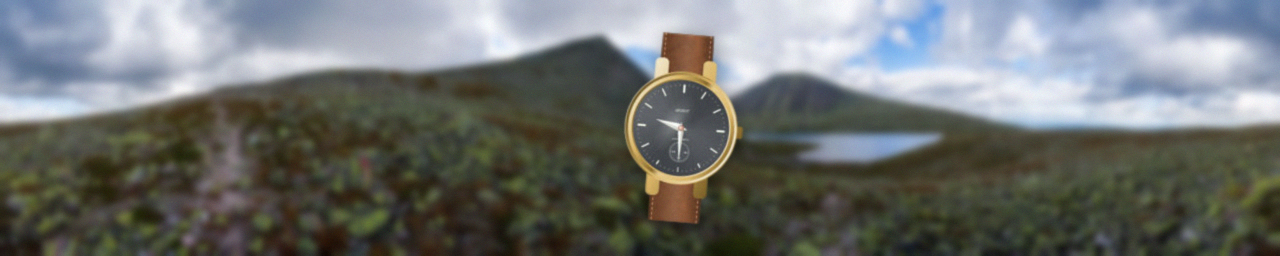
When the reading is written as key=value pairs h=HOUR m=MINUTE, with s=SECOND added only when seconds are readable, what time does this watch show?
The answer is h=9 m=30
